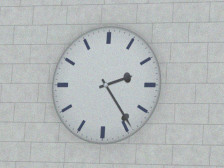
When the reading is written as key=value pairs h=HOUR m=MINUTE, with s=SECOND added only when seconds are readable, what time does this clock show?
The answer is h=2 m=24
